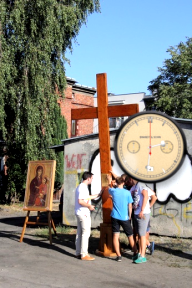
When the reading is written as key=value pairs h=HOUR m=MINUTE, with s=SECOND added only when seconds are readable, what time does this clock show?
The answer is h=2 m=31
